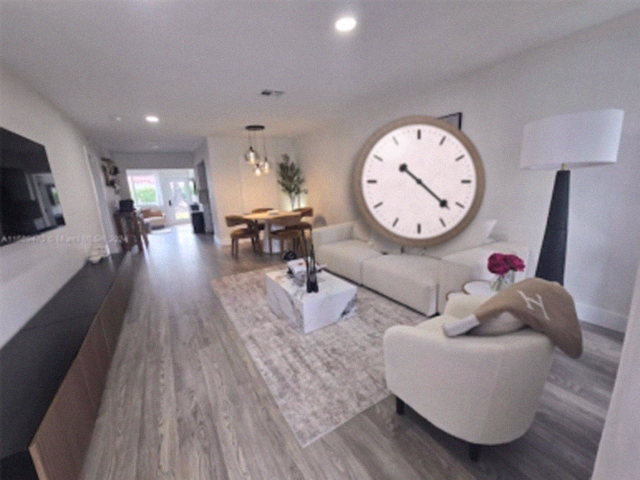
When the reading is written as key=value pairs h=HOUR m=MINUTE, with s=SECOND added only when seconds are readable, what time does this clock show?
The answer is h=10 m=22
